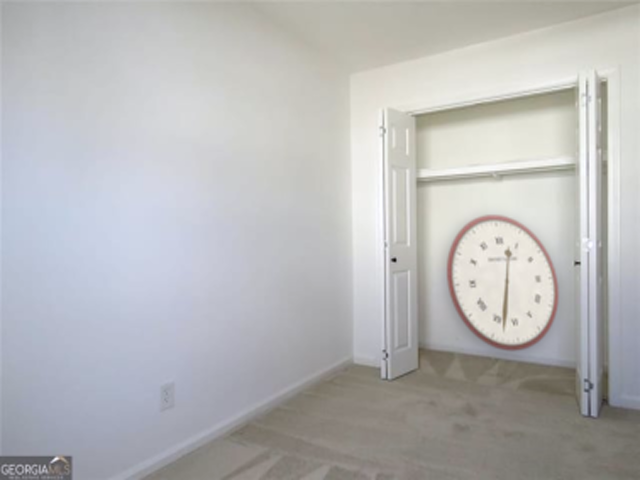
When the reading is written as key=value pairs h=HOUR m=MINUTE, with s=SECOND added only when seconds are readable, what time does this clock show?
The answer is h=12 m=33
